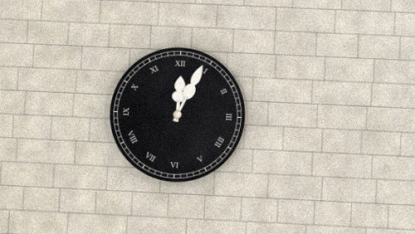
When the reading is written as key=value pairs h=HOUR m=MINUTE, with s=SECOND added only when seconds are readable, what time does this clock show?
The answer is h=12 m=4
